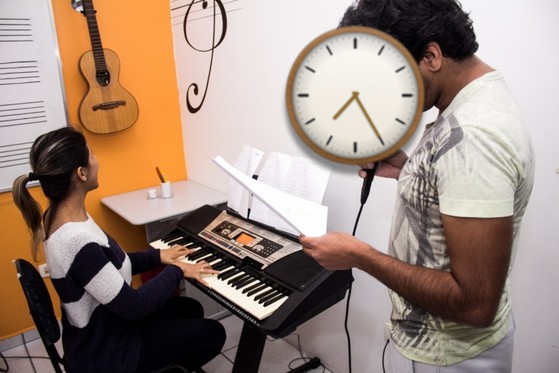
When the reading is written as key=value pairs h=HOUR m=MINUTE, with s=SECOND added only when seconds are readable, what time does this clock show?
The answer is h=7 m=25
